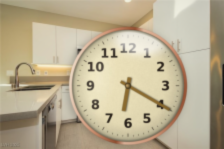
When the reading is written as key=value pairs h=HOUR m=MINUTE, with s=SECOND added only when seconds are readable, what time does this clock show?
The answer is h=6 m=20
